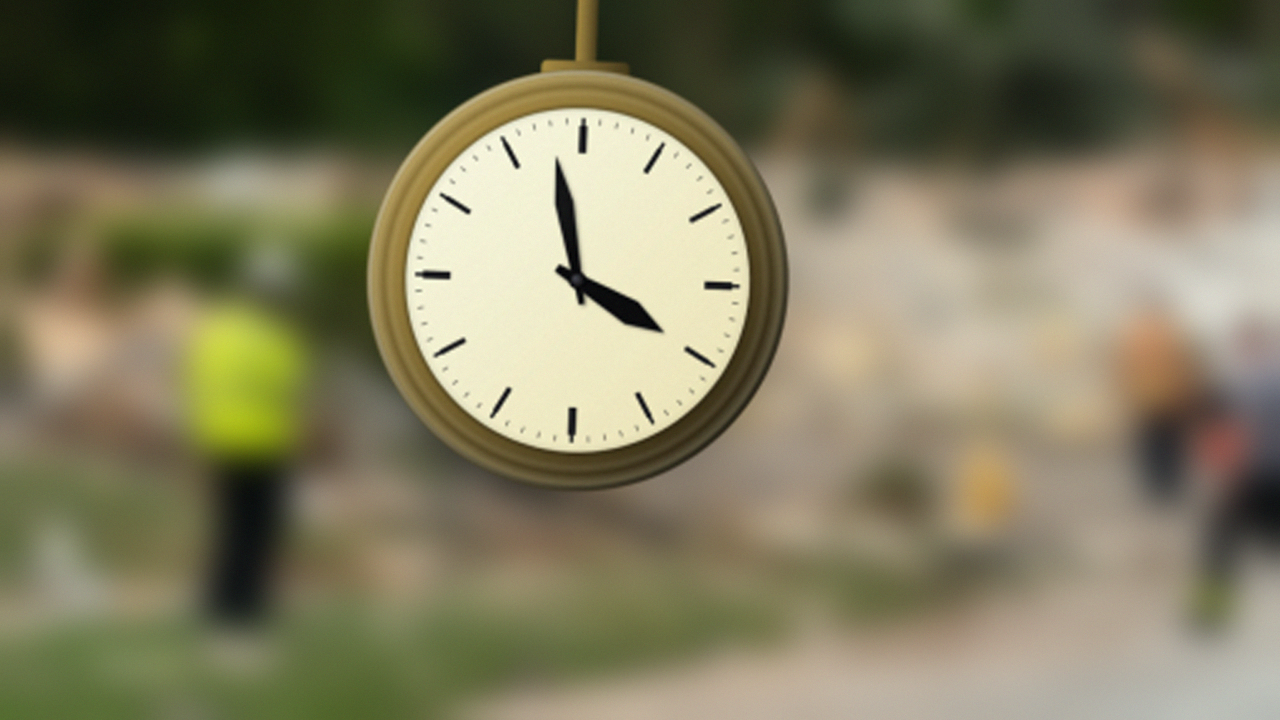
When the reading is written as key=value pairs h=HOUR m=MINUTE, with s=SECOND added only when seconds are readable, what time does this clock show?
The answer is h=3 m=58
